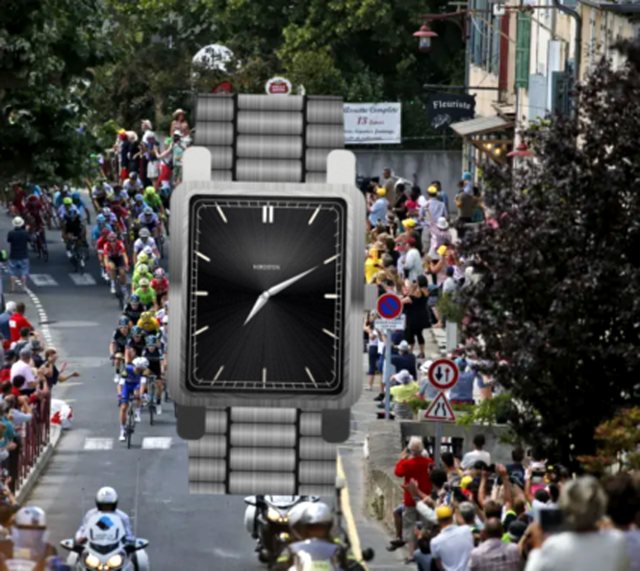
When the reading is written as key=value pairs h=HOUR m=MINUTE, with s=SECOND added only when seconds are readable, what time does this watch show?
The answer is h=7 m=10
